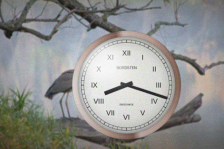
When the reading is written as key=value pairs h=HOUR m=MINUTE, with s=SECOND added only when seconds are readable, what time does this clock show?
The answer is h=8 m=18
